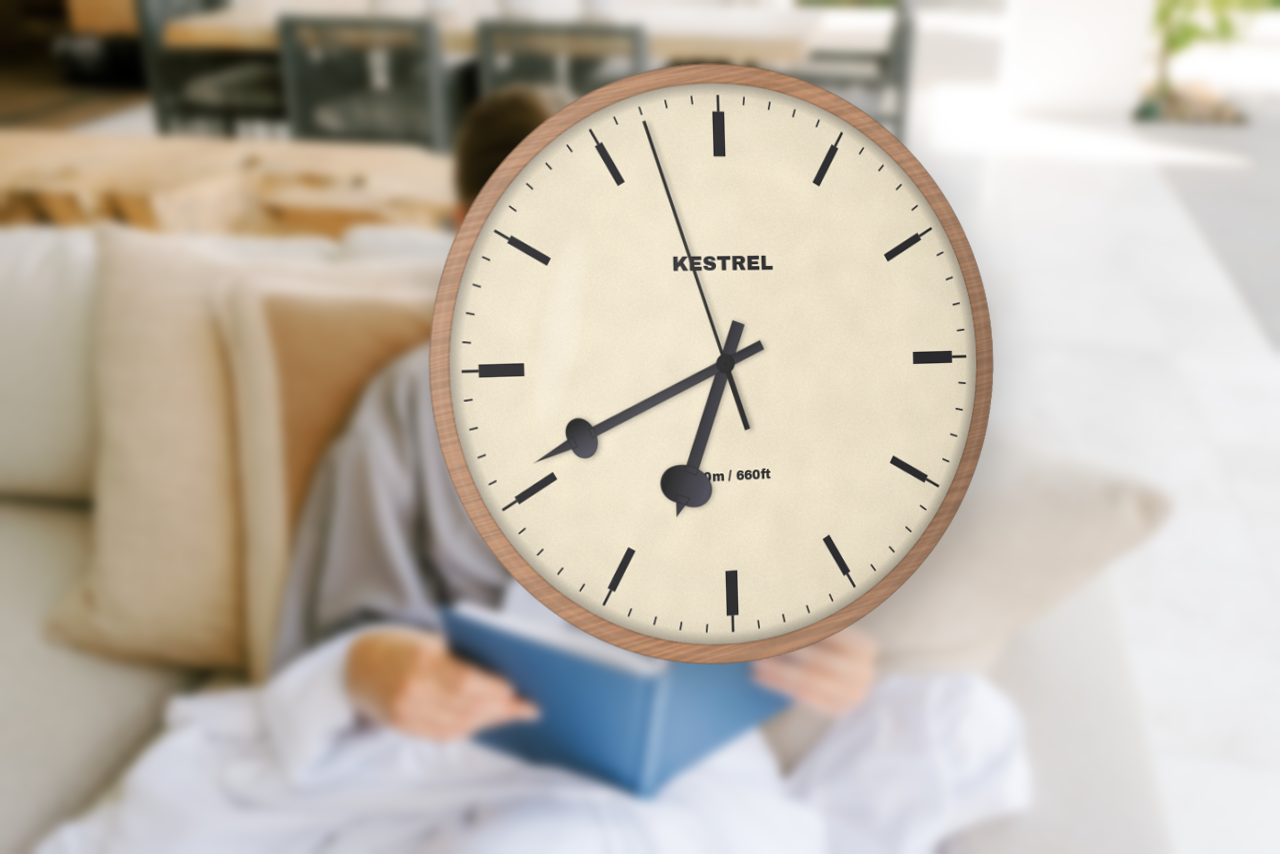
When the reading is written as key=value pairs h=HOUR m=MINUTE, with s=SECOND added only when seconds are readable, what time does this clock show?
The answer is h=6 m=40 s=57
